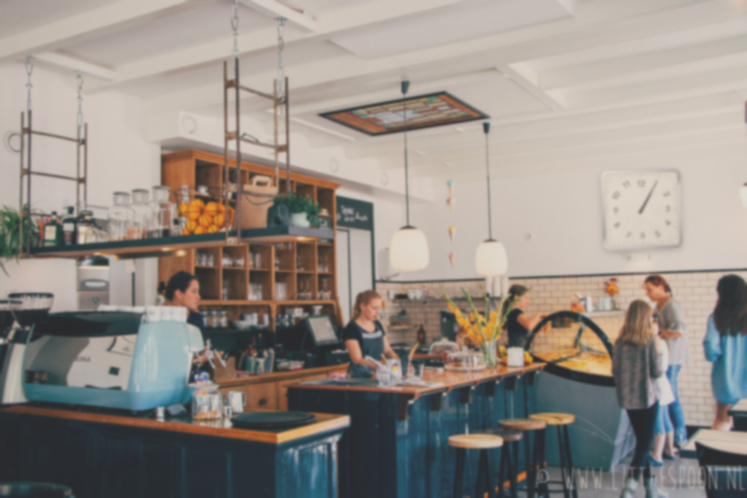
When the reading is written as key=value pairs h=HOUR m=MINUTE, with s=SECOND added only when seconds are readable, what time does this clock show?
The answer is h=1 m=5
